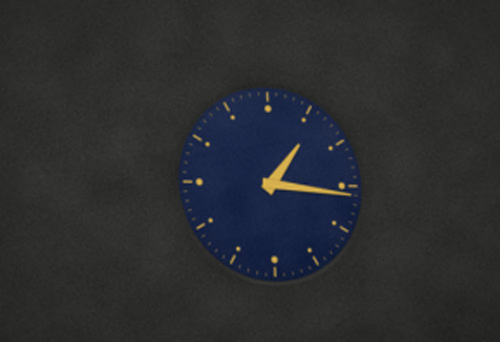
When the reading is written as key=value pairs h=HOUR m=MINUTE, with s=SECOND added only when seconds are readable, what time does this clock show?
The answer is h=1 m=16
